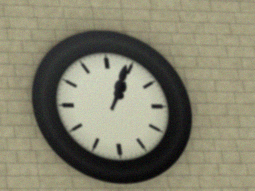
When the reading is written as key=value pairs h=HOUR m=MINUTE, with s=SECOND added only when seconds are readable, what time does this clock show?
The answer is h=1 m=4
